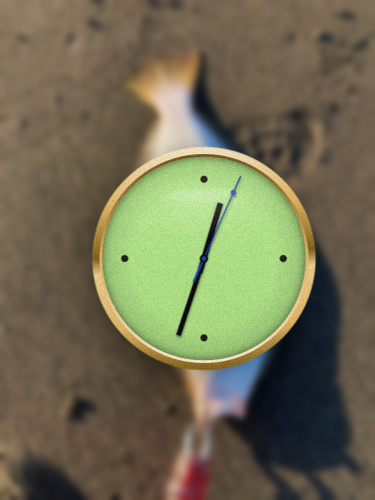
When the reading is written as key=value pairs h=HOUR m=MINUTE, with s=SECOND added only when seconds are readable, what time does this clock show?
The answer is h=12 m=33 s=4
